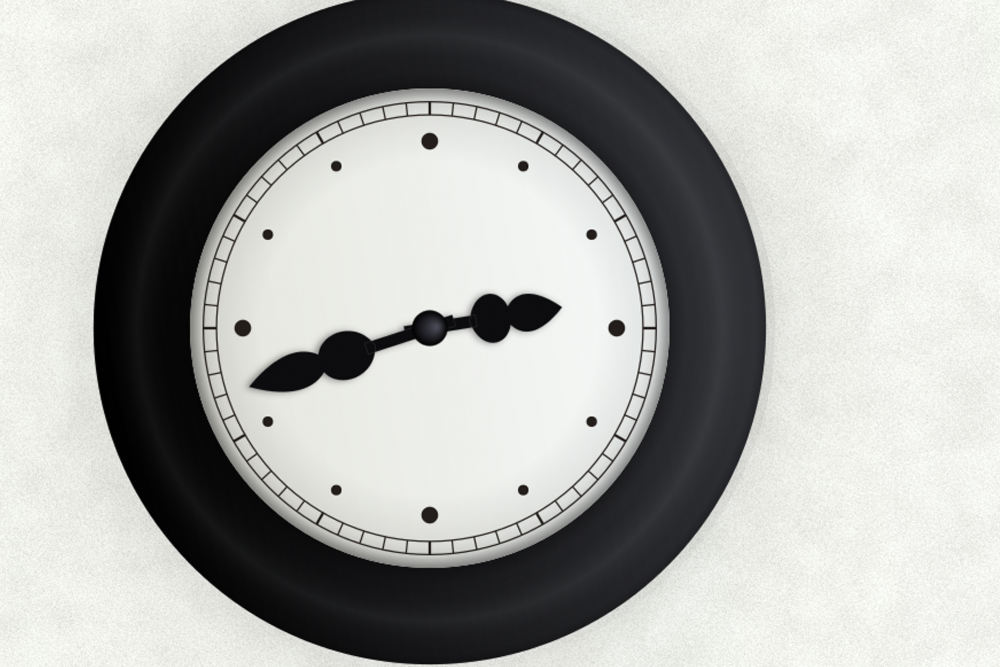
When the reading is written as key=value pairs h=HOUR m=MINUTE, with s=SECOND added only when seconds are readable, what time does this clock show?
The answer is h=2 m=42
